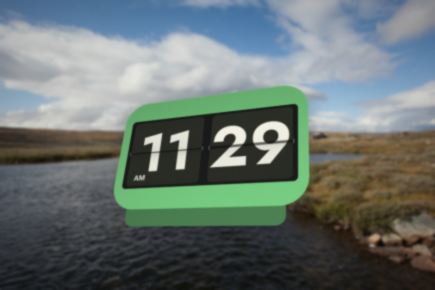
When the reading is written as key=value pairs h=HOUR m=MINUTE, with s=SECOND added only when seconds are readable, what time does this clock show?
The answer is h=11 m=29
